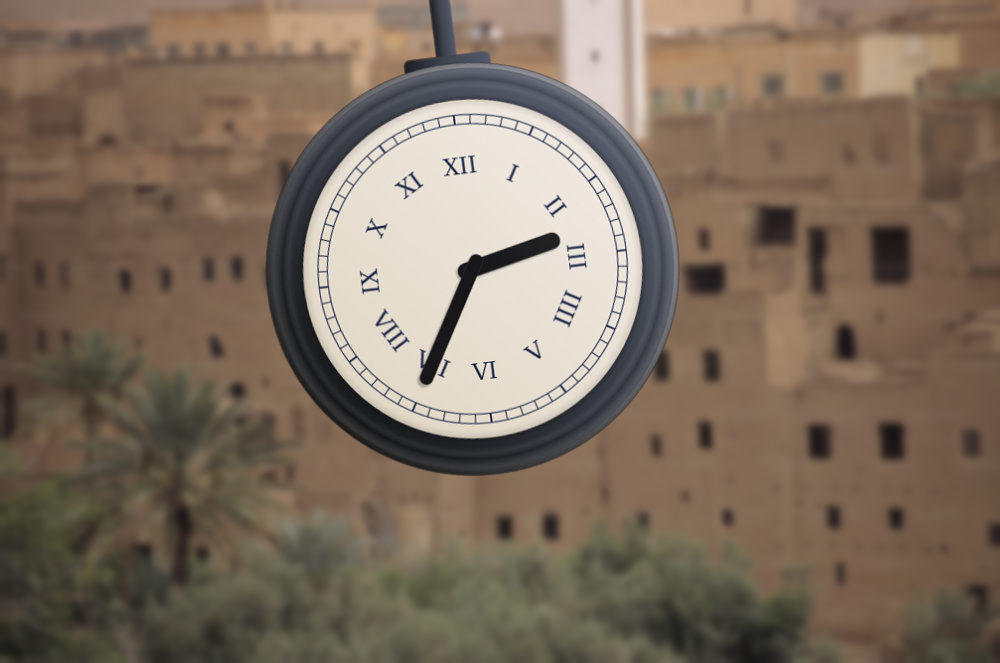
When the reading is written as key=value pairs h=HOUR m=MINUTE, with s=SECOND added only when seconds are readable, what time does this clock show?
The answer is h=2 m=35
